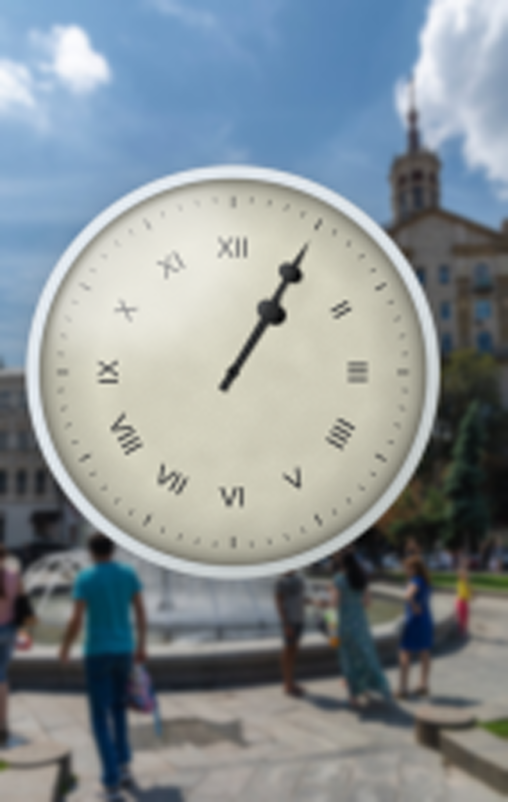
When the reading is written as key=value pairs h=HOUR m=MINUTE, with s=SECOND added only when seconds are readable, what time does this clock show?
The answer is h=1 m=5
